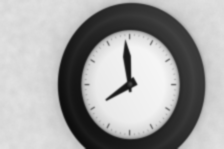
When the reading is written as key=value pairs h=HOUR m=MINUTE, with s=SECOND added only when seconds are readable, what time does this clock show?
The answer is h=7 m=59
